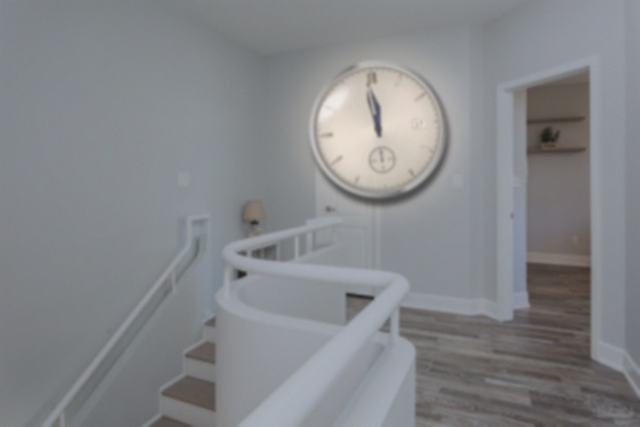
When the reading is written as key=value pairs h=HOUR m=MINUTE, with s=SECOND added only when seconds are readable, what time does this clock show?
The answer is h=11 m=59
